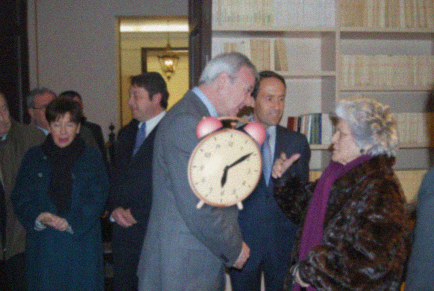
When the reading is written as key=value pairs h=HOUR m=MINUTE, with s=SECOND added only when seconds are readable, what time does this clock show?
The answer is h=6 m=9
